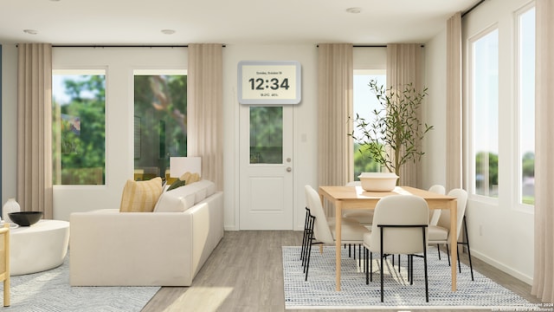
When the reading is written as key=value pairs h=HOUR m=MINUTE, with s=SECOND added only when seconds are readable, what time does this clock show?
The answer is h=12 m=34
